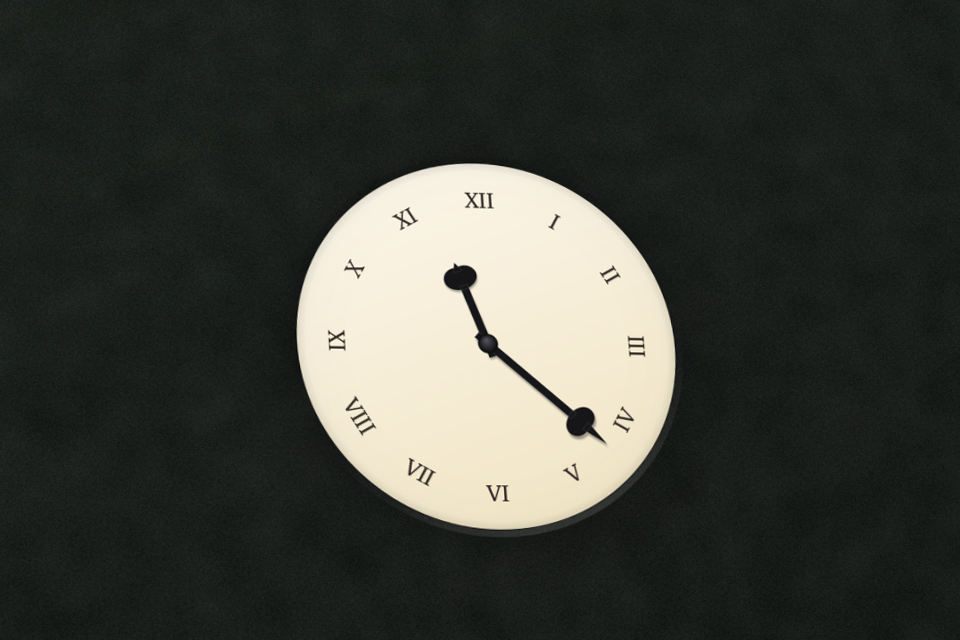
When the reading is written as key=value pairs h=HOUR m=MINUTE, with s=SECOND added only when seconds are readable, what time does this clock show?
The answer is h=11 m=22
